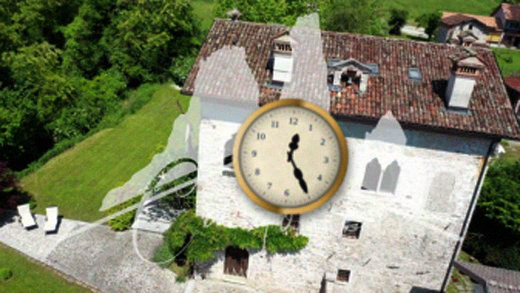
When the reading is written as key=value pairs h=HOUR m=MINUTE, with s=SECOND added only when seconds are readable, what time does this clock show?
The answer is h=12 m=25
